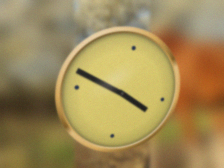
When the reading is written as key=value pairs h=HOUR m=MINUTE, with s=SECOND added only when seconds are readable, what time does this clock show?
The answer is h=3 m=48
